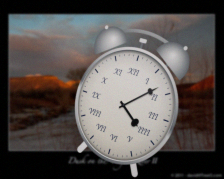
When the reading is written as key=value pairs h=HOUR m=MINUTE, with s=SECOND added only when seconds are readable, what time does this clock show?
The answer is h=4 m=8
